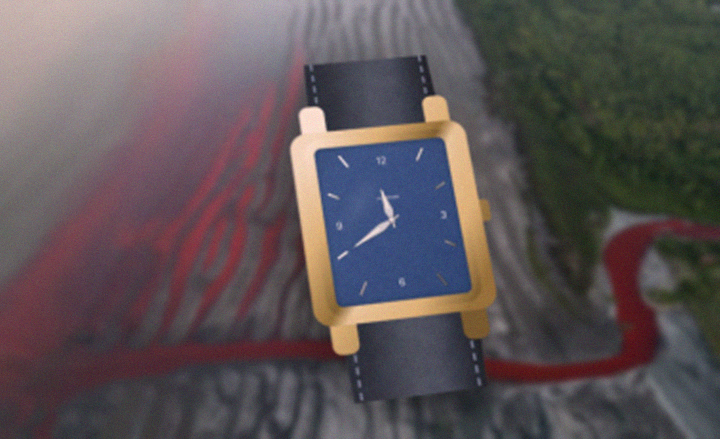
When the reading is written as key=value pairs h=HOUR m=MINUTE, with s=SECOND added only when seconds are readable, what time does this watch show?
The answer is h=11 m=40
